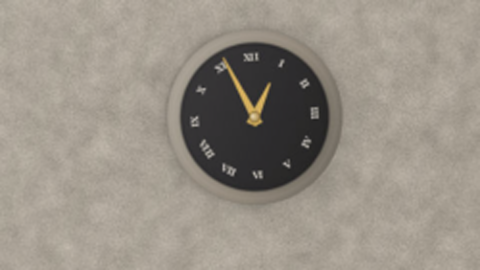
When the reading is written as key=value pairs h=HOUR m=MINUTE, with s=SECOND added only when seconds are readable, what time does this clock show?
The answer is h=12 m=56
